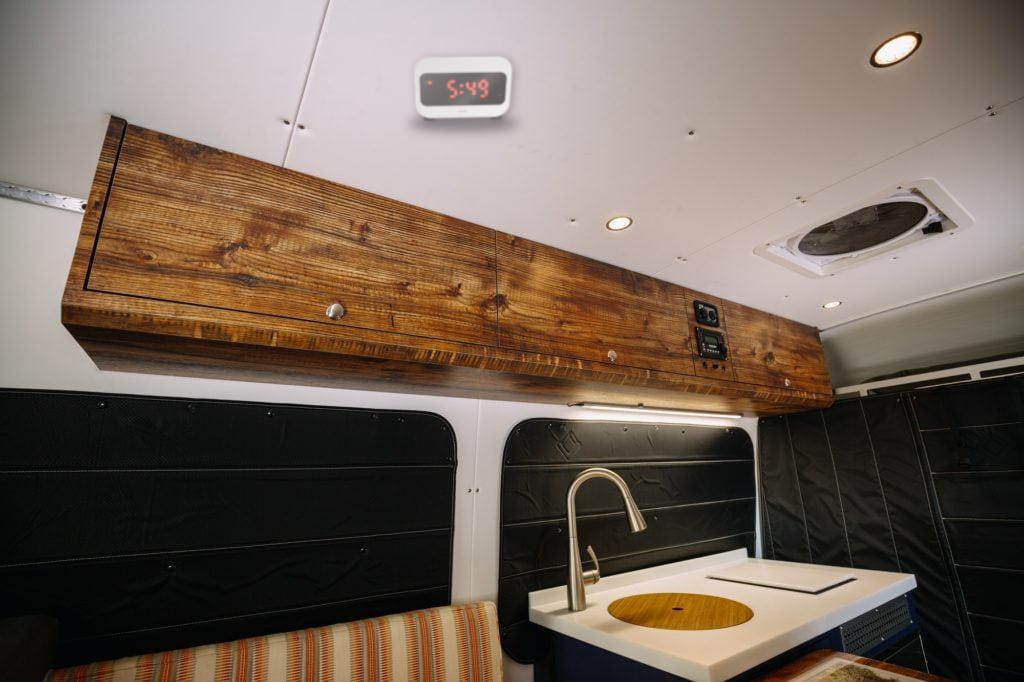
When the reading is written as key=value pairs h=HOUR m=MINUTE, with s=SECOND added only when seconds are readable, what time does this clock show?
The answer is h=5 m=49
